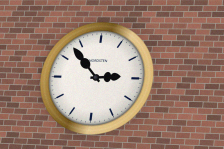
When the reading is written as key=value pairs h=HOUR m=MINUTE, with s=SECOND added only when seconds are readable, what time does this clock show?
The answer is h=2 m=53
